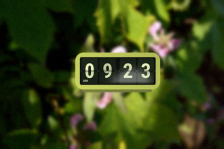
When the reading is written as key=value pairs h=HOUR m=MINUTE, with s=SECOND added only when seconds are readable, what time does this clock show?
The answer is h=9 m=23
